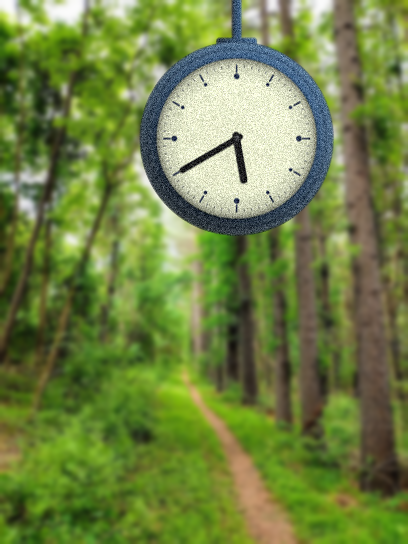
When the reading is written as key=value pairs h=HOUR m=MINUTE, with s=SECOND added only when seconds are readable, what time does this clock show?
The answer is h=5 m=40
